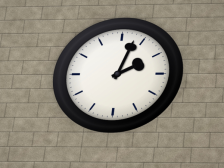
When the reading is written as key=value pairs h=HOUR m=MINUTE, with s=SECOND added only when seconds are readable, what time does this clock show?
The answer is h=2 m=3
